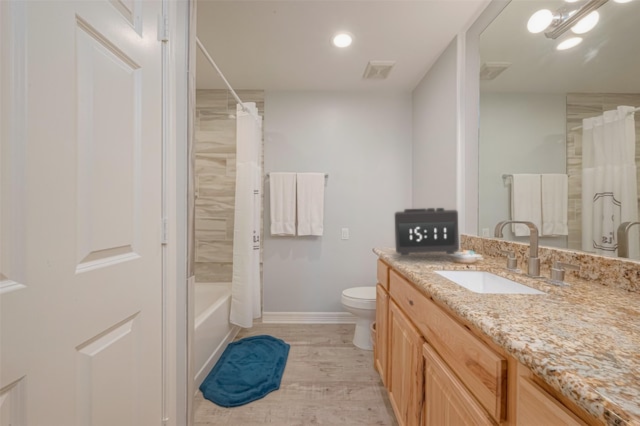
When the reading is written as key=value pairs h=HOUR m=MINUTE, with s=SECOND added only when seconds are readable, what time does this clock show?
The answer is h=15 m=11
